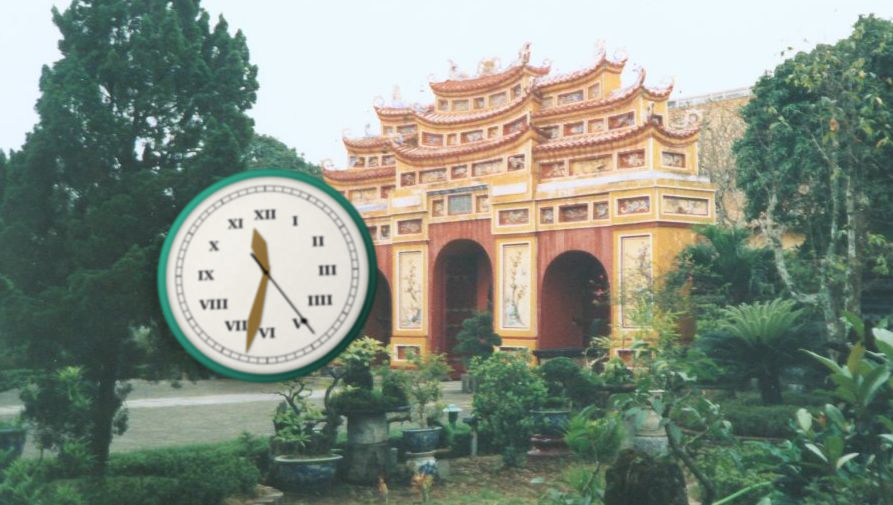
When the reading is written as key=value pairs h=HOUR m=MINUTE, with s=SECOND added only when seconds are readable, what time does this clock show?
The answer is h=11 m=32 s=24
